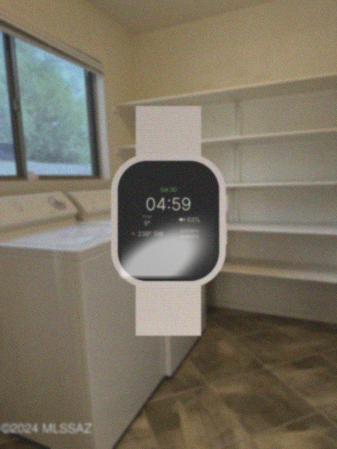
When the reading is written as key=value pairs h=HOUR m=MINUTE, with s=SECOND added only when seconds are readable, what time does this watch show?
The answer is h=4 m=59
